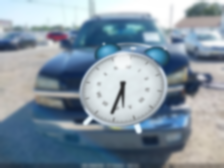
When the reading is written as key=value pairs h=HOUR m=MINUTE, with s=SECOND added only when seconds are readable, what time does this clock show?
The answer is h=5 m=31
